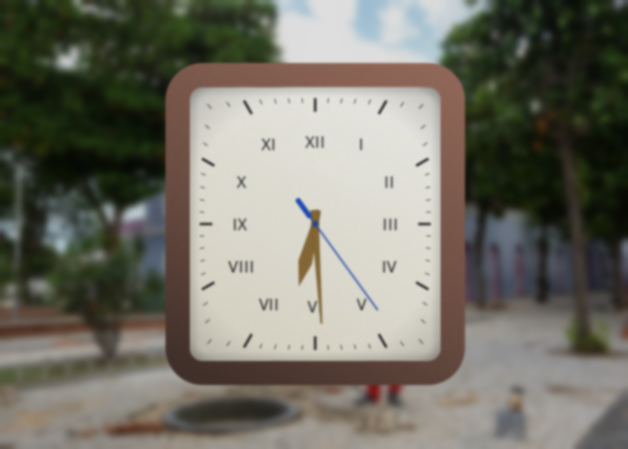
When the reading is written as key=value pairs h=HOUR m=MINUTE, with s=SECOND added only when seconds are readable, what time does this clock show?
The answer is h=6 m=29 s=24
